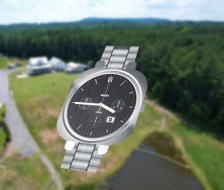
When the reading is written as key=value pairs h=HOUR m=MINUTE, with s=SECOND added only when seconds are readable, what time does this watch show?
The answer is h=3 m=45
